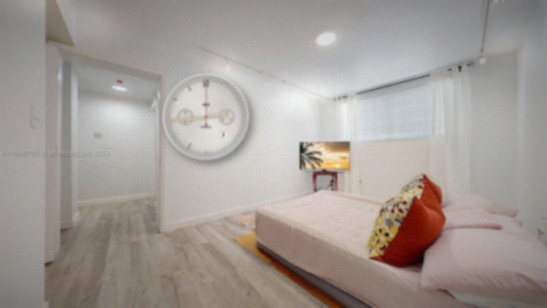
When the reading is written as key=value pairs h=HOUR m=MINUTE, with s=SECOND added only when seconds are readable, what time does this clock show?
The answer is h=2 m=44
